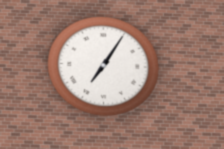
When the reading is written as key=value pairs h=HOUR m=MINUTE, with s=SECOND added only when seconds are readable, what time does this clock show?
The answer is h=7 m=5
